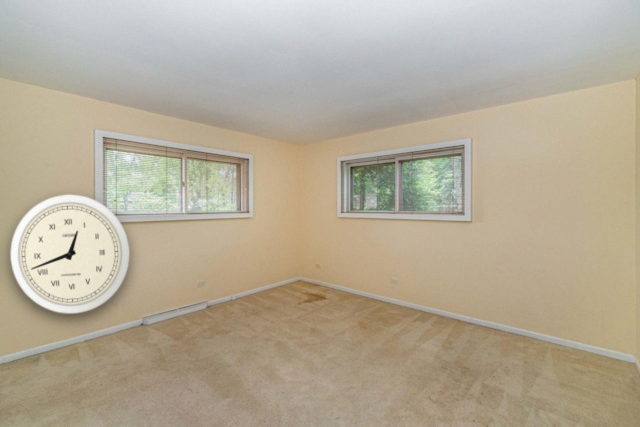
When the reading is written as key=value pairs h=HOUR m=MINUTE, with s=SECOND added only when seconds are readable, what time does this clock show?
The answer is h=12 m=42
